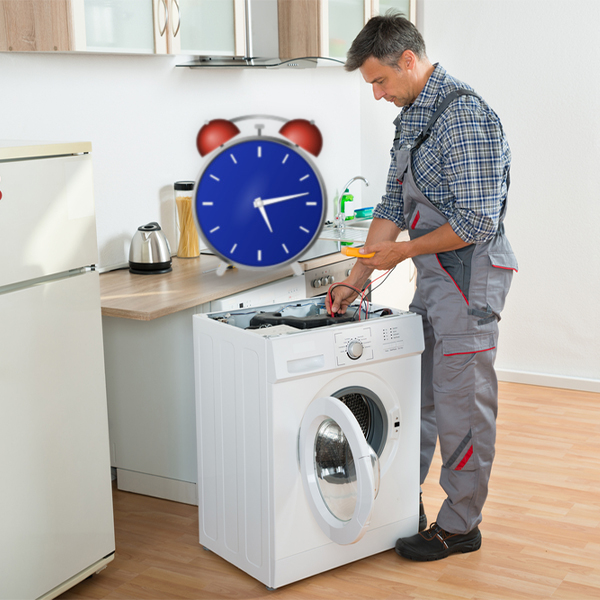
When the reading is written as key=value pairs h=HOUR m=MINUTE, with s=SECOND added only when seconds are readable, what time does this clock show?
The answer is h=5 m=13
